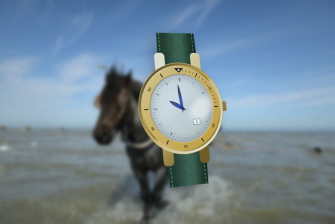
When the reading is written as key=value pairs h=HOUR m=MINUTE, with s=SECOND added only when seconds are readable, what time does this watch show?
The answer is h=9 m=59
